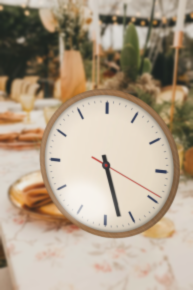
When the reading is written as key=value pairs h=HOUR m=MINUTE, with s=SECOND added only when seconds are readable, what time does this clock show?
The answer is h=5 m=27 s=19
